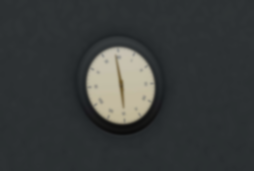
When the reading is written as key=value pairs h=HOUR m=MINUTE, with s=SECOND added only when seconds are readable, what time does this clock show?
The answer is h=5 m=59
